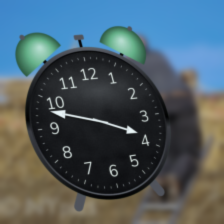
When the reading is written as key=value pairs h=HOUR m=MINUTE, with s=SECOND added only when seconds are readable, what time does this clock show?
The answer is h=3 m=48
